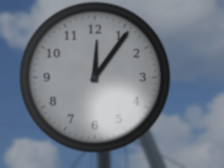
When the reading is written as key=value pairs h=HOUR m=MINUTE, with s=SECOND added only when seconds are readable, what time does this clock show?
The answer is h=12 m=6
